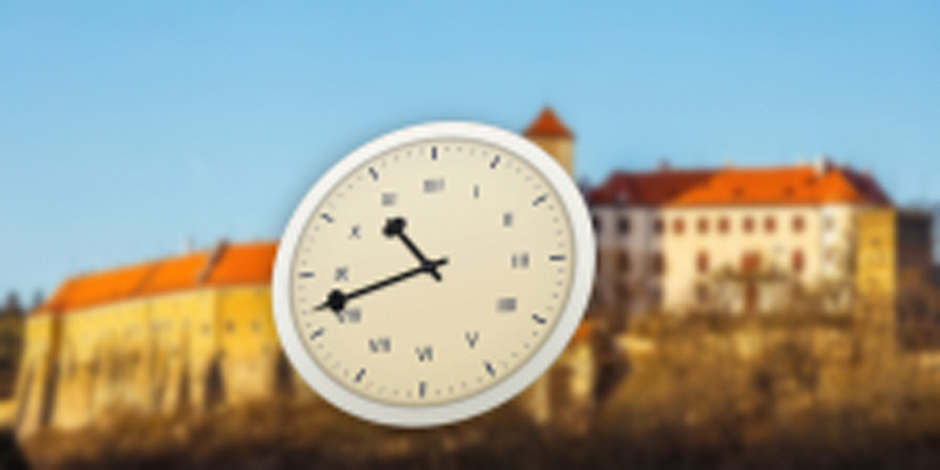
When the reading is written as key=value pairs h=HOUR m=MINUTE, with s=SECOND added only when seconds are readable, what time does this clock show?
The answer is h=10 m=42
